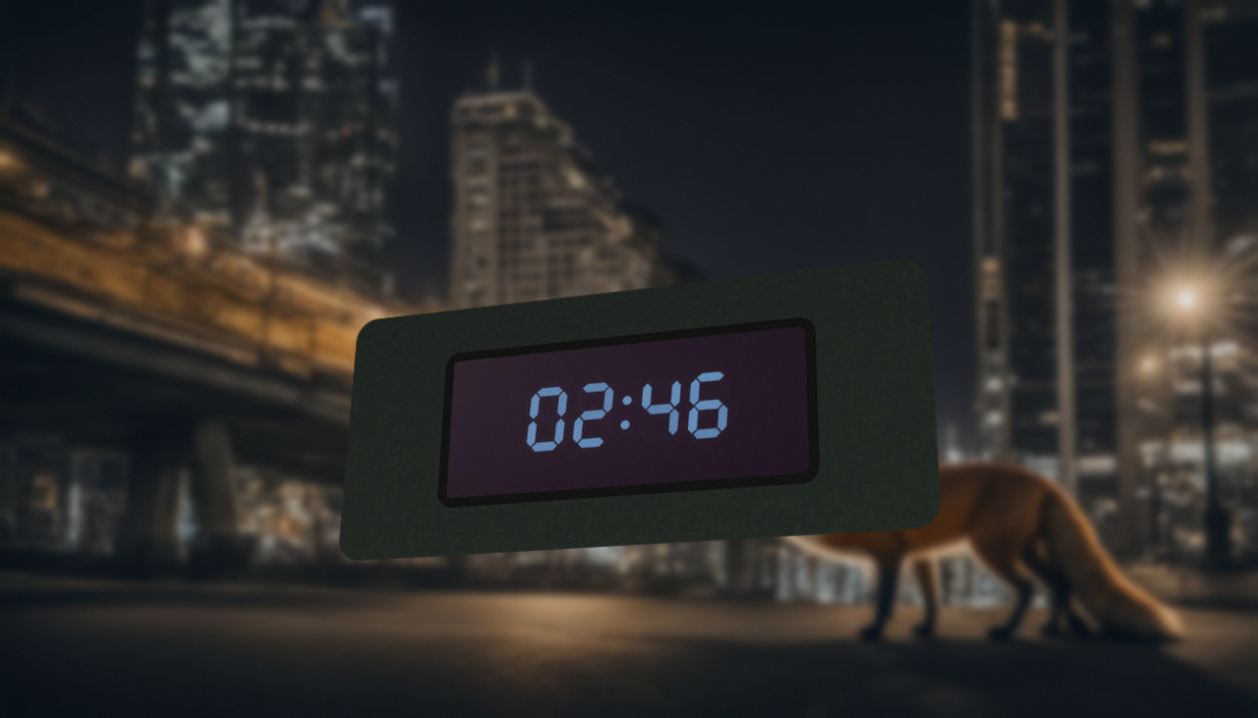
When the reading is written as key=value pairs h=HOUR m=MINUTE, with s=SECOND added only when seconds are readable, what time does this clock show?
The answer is h=2 m=46
